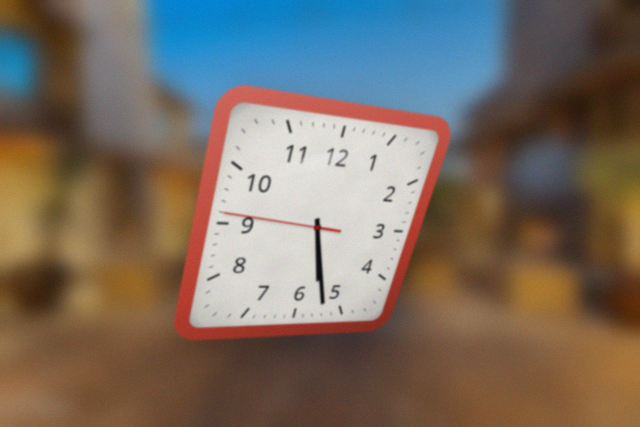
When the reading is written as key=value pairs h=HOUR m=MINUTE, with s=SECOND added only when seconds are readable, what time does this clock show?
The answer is h=5 m=26 s=46
